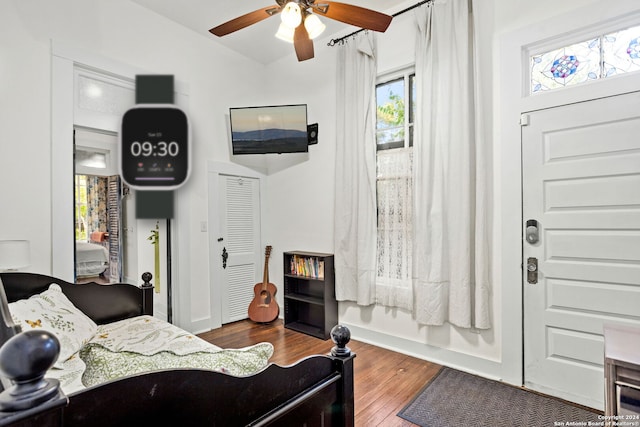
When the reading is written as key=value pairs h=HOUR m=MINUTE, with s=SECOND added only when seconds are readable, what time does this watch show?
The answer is h=9 m=30
